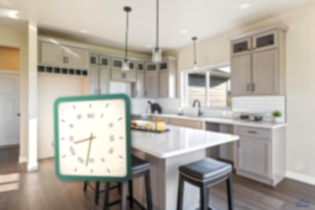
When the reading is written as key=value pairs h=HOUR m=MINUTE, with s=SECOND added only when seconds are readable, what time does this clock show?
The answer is h=8 m=32
